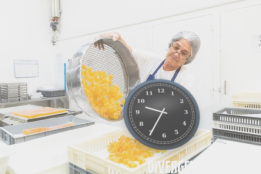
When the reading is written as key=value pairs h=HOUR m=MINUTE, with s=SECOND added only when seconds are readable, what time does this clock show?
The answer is h=9 m=35
